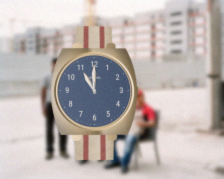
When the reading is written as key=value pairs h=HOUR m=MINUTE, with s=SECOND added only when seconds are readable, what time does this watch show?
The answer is h=11 m=0
